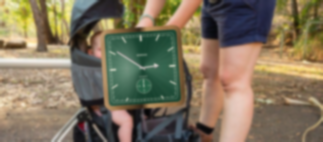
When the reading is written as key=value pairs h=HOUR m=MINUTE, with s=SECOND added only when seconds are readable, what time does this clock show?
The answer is h=2 m=51
